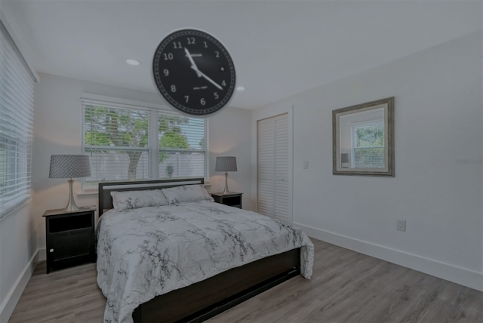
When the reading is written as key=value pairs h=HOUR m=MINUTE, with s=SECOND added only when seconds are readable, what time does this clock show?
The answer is h=11 m=22
